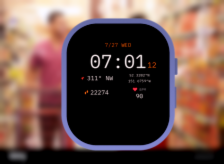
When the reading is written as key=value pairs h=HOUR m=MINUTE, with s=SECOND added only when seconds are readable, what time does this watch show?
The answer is h=7 m=1
